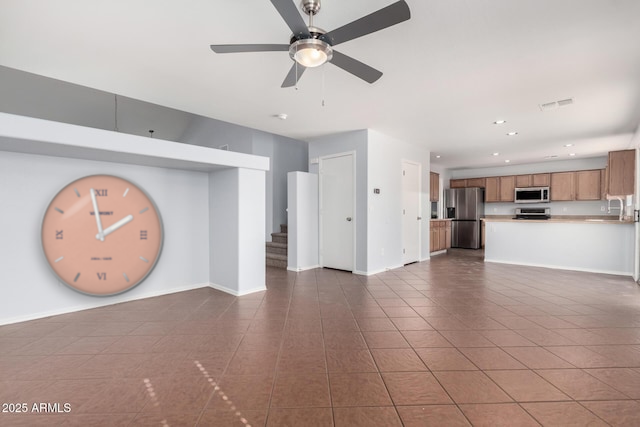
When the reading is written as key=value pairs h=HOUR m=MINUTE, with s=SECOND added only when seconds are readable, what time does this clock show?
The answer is h=1 m=58
